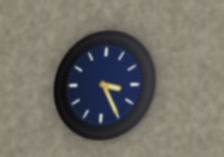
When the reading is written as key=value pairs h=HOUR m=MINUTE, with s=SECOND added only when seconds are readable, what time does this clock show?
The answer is h=3 m=25
